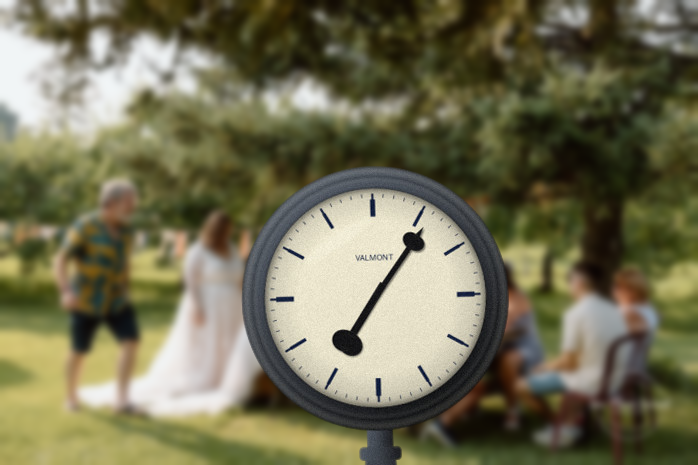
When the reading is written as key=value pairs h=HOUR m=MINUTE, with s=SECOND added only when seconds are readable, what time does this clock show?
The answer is h=7 m=6
